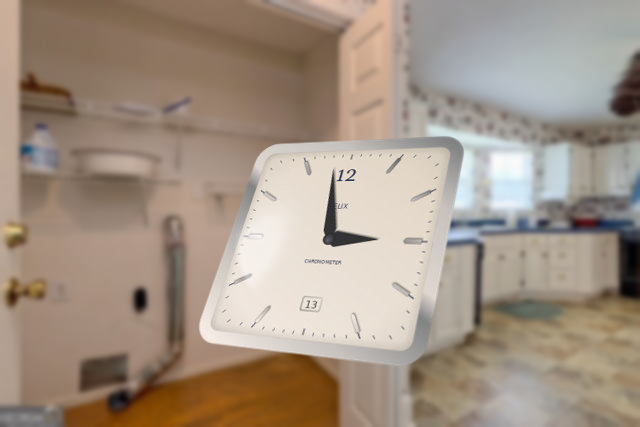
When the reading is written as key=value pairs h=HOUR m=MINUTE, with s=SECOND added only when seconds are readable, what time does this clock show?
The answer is h=2 m=58
